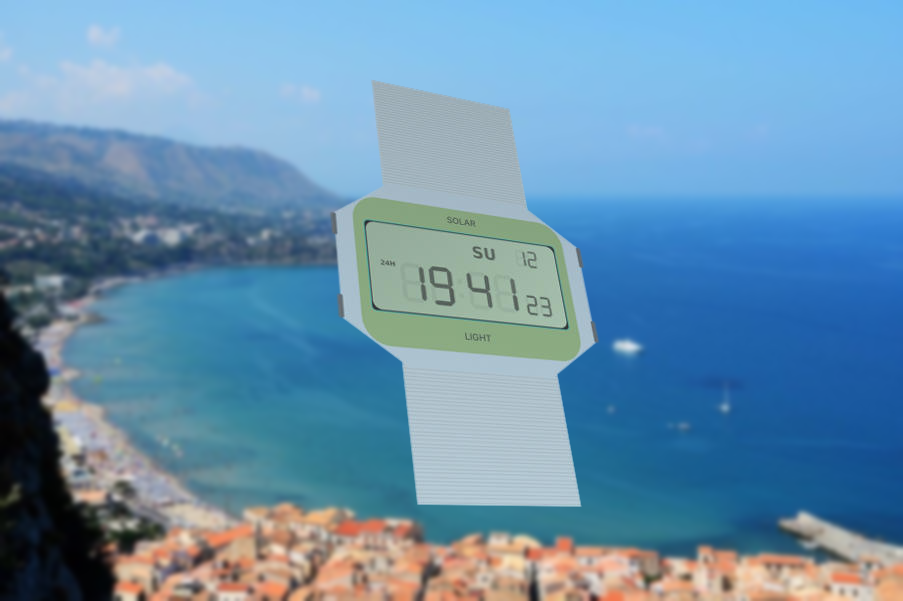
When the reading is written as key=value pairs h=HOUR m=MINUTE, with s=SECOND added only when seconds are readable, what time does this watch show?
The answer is h=19 m=41 s=23
